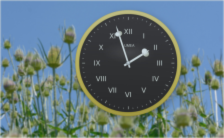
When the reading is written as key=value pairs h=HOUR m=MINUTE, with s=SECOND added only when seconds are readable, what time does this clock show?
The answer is h=1 m=57
